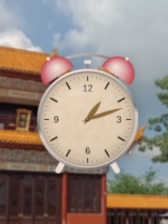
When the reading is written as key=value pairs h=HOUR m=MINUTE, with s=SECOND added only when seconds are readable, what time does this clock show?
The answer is h=1 m=12
